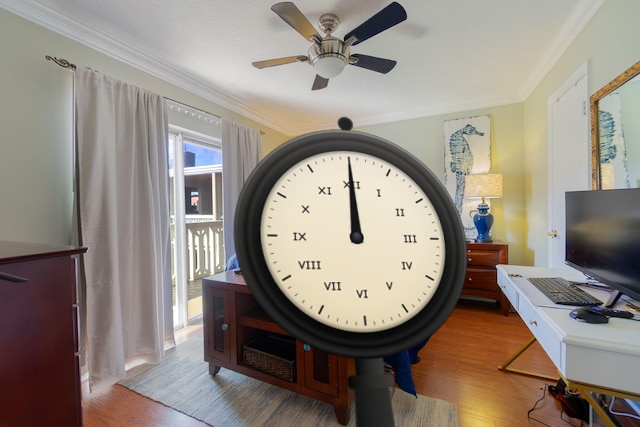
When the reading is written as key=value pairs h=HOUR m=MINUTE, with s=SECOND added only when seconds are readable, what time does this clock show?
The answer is h=12 m=0
